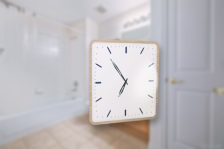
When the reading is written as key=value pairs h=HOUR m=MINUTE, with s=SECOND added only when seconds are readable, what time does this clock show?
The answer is h=6 m=54
